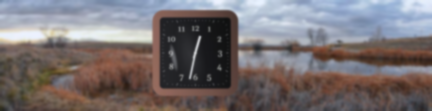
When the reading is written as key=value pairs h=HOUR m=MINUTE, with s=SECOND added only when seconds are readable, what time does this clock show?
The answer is h=12 m=32
